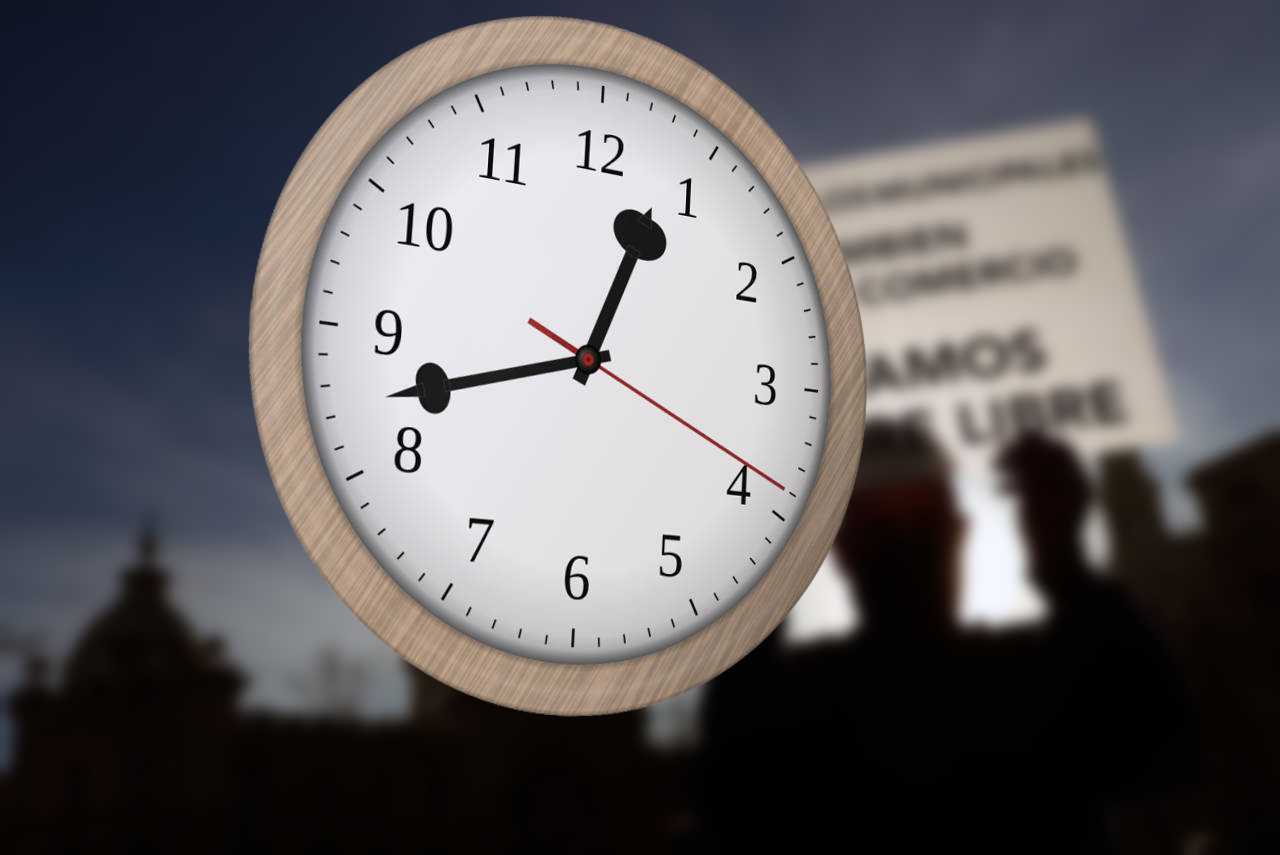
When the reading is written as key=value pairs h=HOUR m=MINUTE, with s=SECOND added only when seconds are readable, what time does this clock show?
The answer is h=12 m=42 s=19
